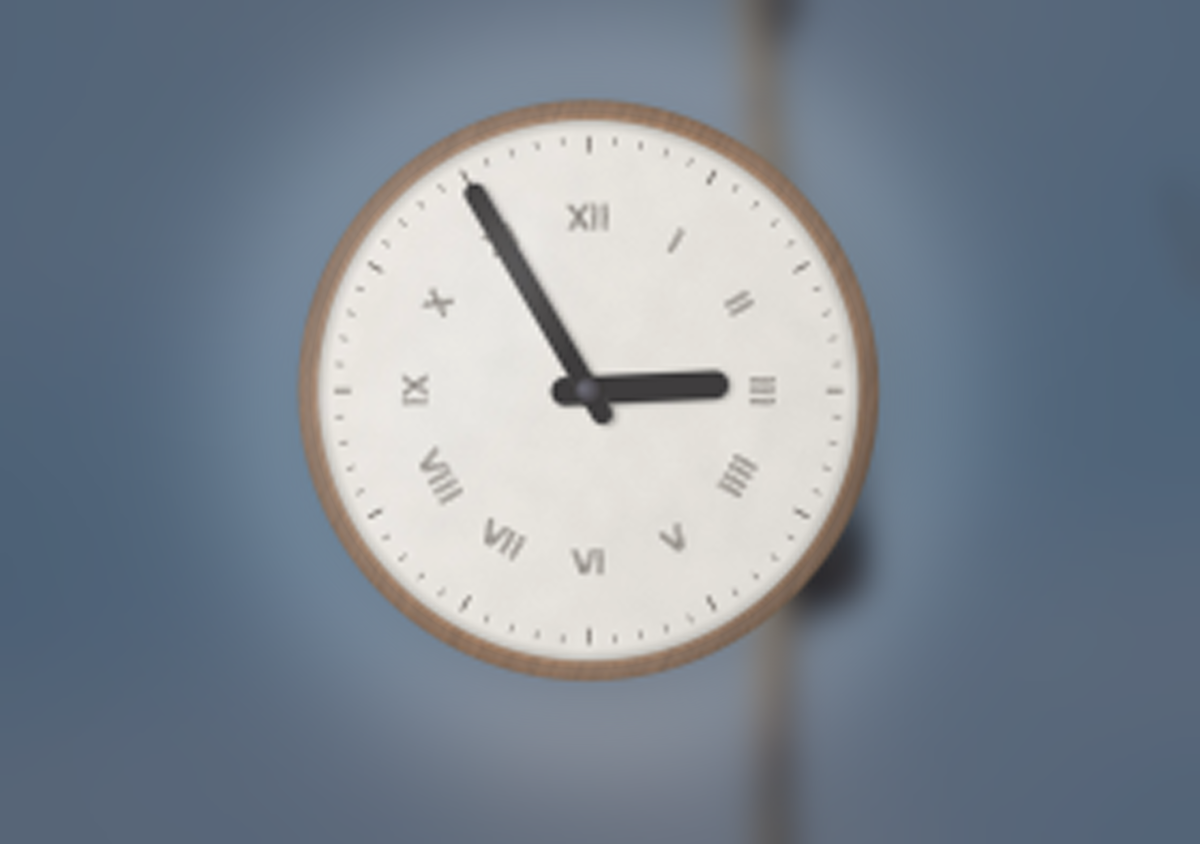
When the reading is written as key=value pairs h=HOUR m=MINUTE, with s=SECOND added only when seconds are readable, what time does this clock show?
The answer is h=2 m=55
